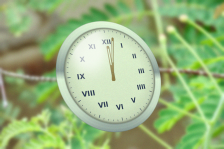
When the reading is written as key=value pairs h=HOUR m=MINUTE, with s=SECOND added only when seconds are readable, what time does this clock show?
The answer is h=12 m=2
